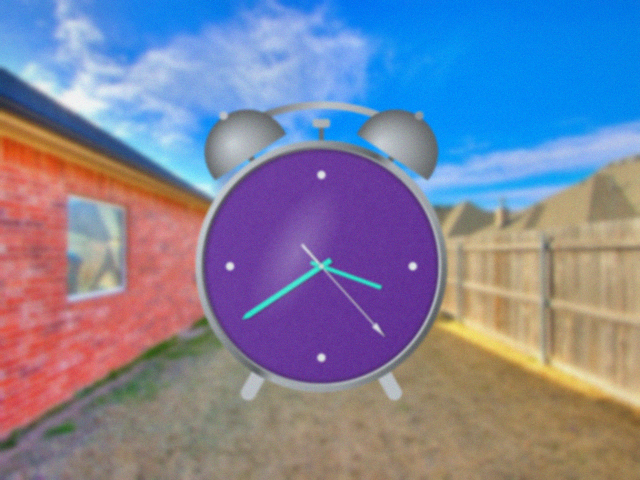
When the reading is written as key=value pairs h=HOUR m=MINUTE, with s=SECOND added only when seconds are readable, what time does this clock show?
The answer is h=3 m=39 s=23
